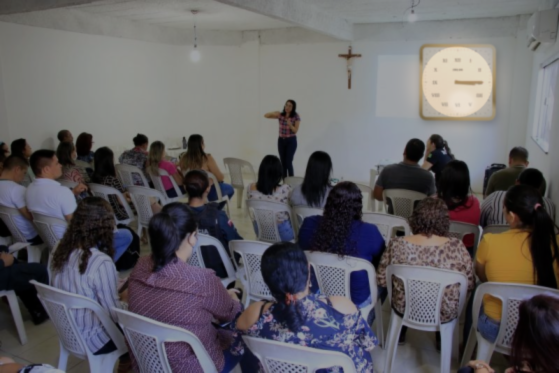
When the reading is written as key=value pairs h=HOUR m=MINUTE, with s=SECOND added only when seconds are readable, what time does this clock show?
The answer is h=3 m=15
